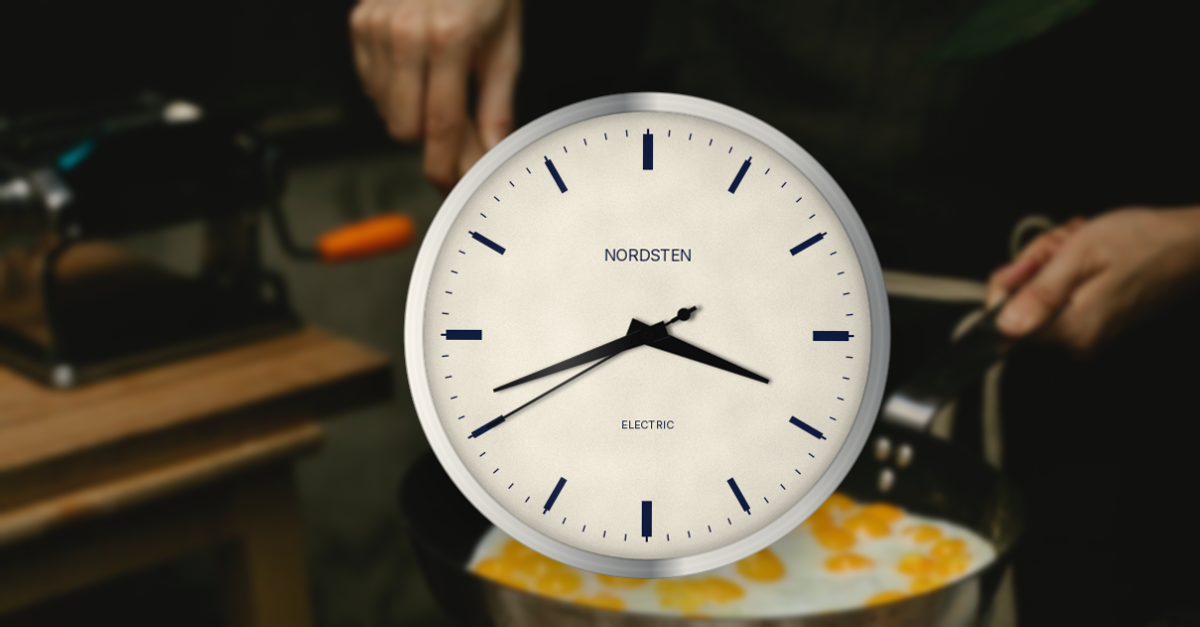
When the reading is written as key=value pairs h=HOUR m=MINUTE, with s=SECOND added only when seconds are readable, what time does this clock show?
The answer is h=3 m=41 s=40
